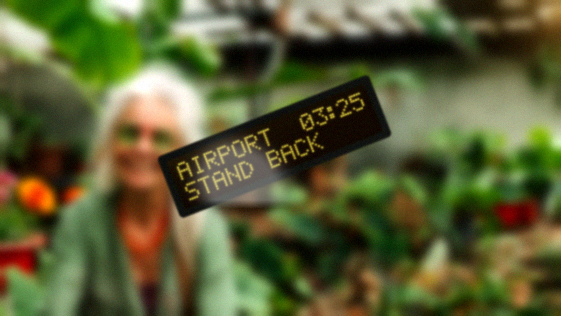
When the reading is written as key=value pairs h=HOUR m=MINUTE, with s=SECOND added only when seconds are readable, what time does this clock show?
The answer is h=3 m=25
